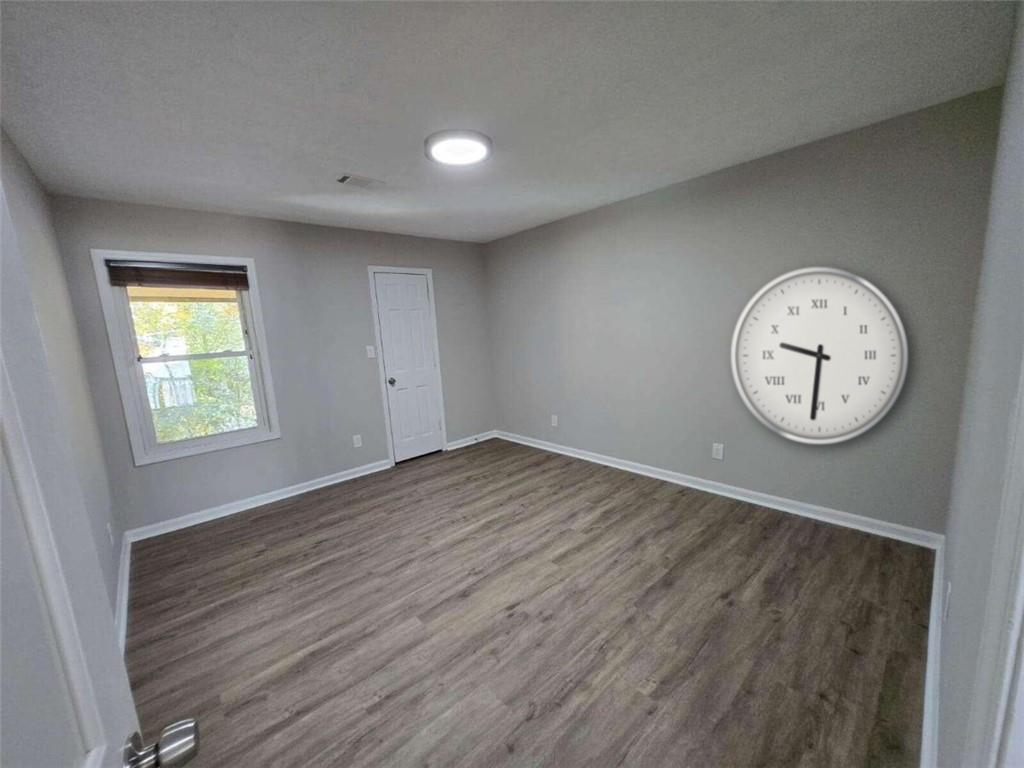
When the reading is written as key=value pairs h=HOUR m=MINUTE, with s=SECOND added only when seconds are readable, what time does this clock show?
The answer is h=9 m=31
